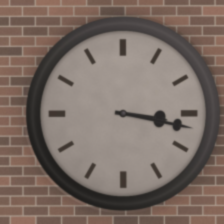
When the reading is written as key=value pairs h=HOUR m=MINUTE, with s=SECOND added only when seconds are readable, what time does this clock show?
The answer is h=3 m=17
